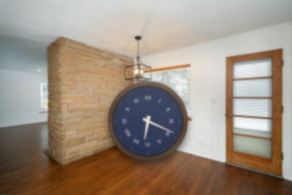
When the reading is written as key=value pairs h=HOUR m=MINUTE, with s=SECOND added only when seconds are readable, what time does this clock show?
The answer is h=6 m=19
